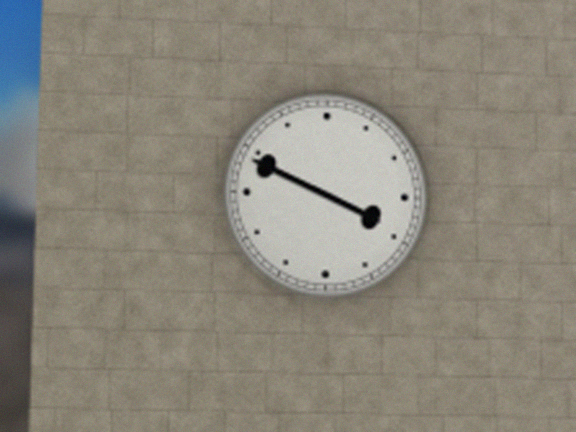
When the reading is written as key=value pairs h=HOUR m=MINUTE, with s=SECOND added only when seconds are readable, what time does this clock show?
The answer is h=3 m=49
